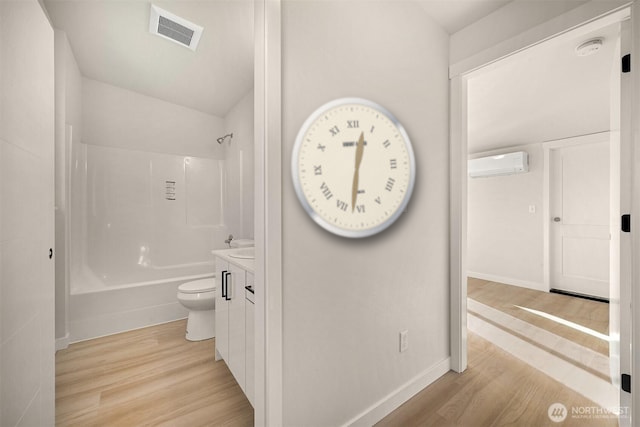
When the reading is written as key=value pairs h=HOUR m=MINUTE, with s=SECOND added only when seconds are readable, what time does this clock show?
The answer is h=12 m=32
